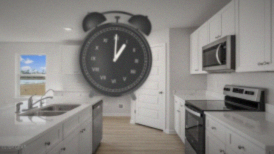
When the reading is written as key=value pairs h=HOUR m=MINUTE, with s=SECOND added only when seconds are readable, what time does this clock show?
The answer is h=1 m=0
